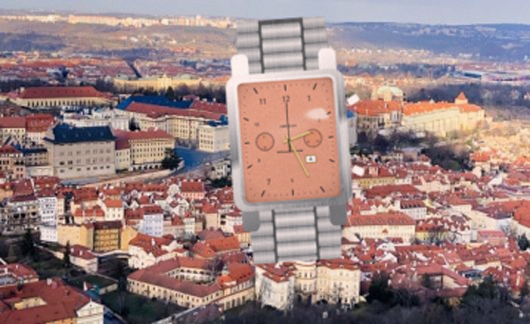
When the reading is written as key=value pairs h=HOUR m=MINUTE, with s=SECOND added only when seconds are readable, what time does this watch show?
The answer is h=2 m=26
